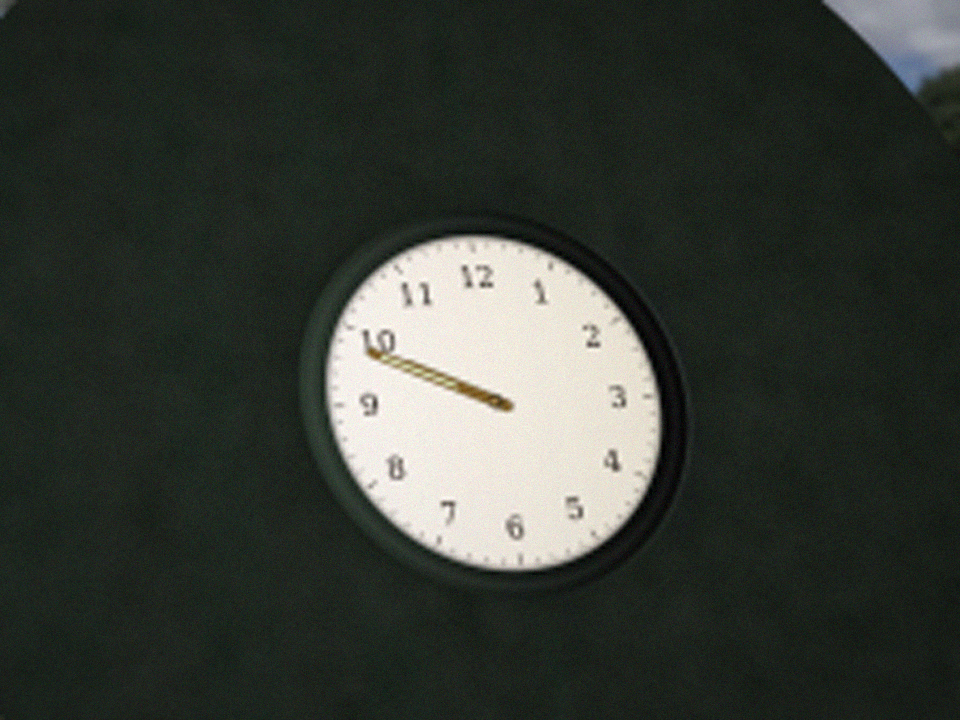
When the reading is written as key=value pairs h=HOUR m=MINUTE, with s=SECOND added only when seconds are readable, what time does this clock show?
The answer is h=9 m=49
